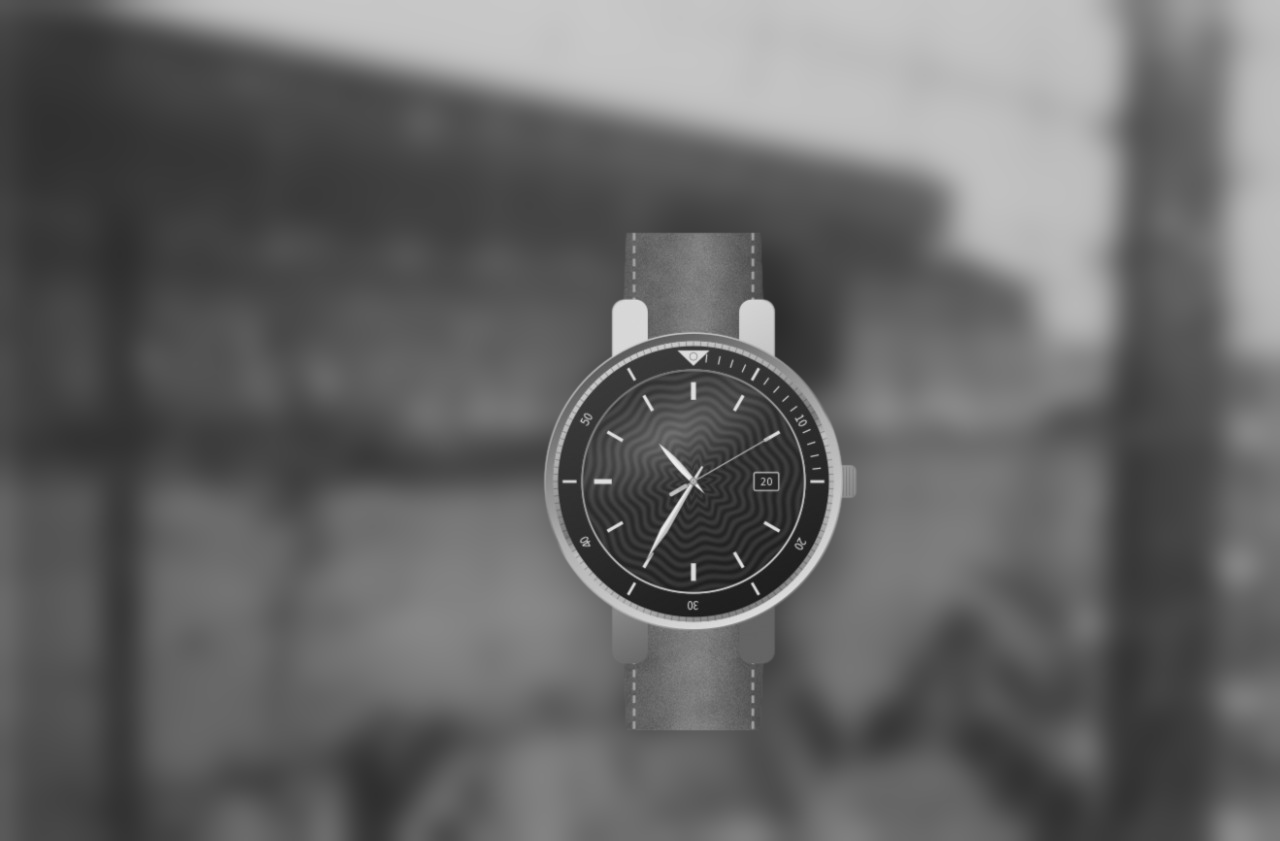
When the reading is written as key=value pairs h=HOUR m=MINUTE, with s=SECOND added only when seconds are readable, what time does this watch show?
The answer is h=10 m=35 s=10
